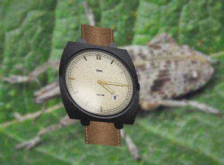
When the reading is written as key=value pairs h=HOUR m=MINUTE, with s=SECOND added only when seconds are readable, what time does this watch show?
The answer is h=4 m=15
